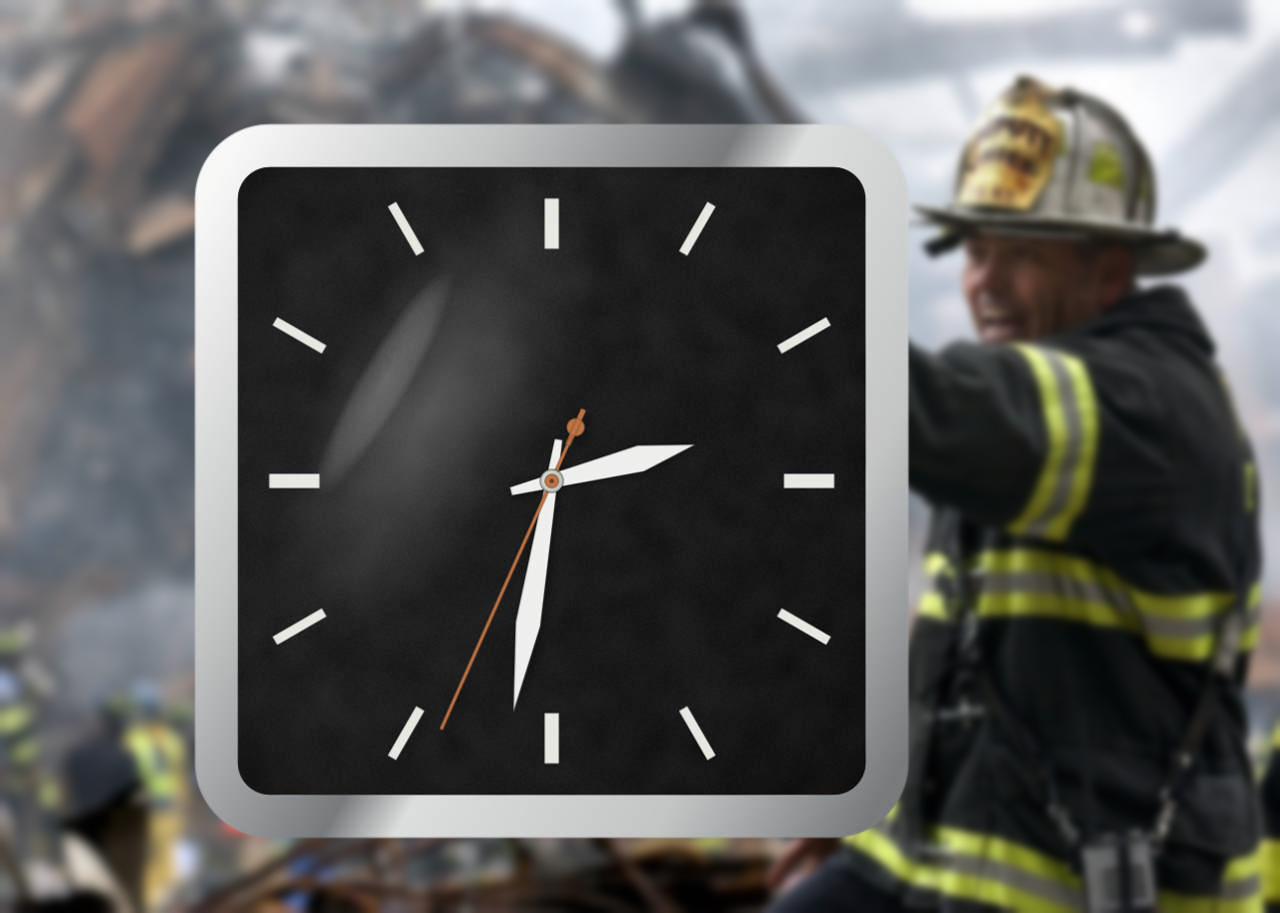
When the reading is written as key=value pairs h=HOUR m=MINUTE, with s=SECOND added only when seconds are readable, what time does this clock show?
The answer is h=2 m=31 s=34
